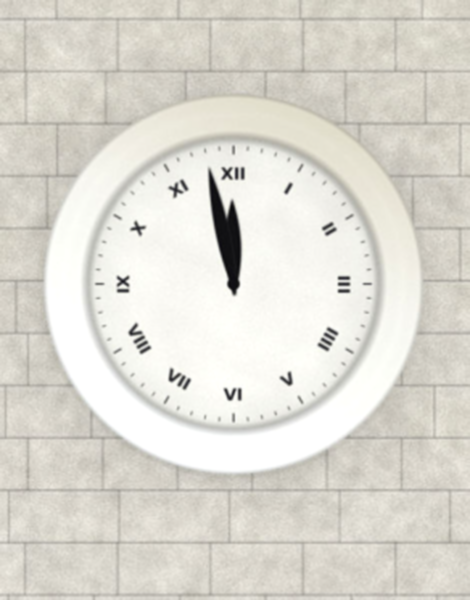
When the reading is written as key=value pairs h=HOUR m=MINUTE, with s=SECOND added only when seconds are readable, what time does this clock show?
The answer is h=11 m=58
